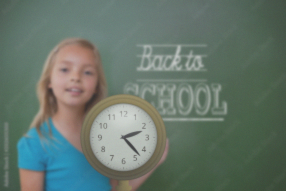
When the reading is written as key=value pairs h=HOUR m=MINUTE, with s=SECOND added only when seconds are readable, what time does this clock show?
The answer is h=2 m=23
